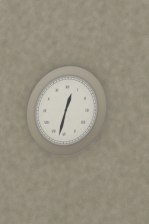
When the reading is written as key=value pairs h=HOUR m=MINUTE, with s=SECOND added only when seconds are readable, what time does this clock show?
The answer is h=12 m=32
